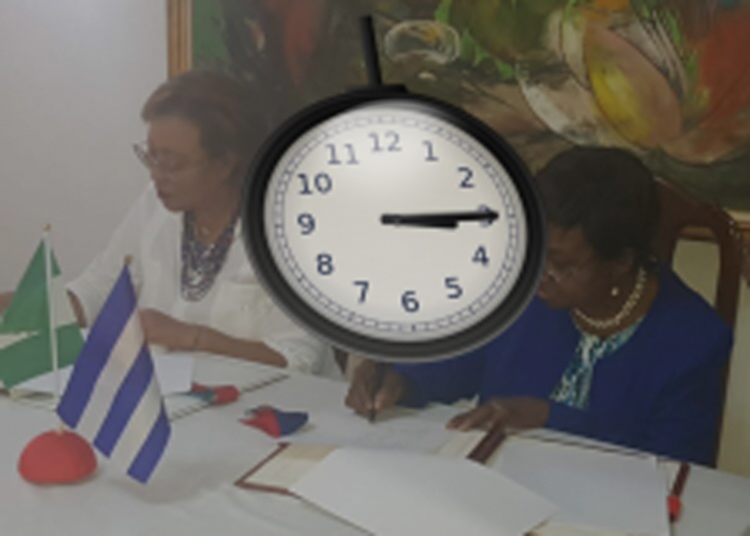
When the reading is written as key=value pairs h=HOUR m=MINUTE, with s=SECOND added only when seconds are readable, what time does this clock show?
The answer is h=3 m=15
